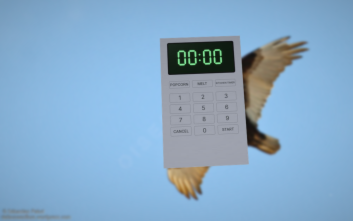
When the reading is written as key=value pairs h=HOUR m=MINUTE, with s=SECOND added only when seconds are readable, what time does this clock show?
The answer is h=0 m=0
